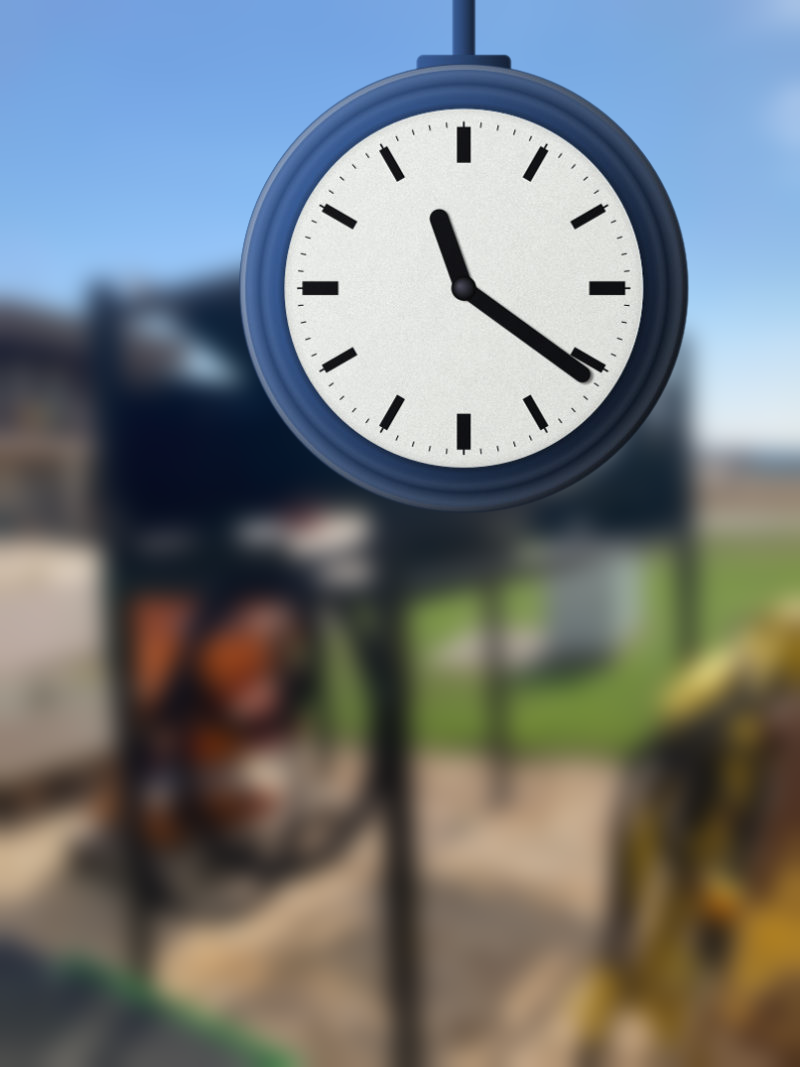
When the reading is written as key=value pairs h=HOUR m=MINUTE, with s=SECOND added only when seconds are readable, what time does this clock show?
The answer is h=11 m=21
